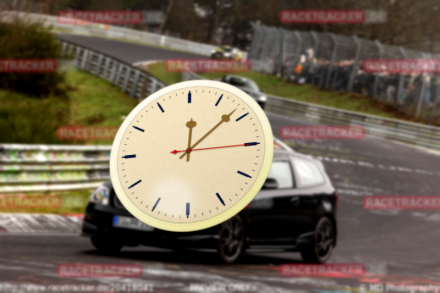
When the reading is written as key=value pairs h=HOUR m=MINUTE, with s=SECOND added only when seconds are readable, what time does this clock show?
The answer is h=12 m=8 s=15
